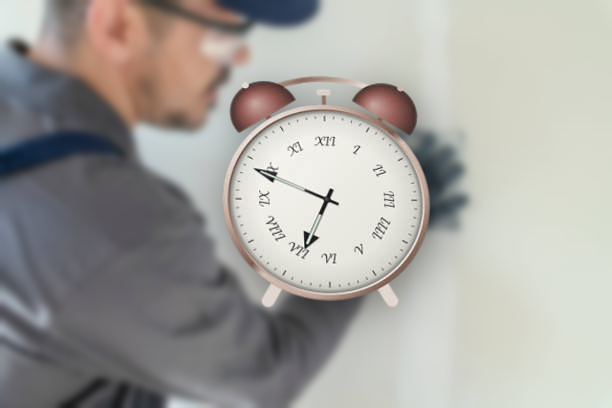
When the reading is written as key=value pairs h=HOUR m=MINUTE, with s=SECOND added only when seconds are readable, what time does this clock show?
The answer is h=6 m=49
